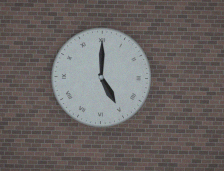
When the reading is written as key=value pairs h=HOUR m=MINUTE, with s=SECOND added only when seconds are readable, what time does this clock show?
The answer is h=5 m=0
